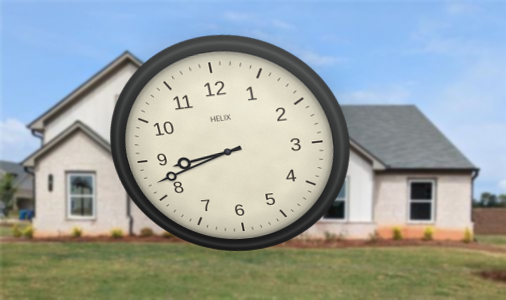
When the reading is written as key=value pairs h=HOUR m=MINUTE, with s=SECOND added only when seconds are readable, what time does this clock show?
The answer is h=8 m=42
